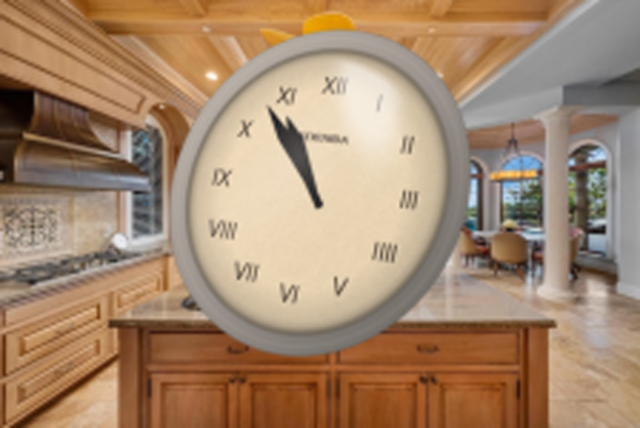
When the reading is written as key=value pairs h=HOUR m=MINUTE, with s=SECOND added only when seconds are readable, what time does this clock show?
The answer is h=10 m=53
